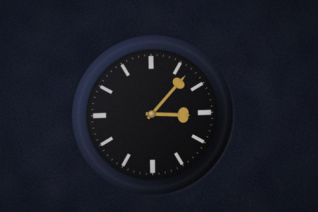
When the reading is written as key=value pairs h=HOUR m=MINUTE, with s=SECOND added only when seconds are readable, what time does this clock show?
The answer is h=3 m=7
